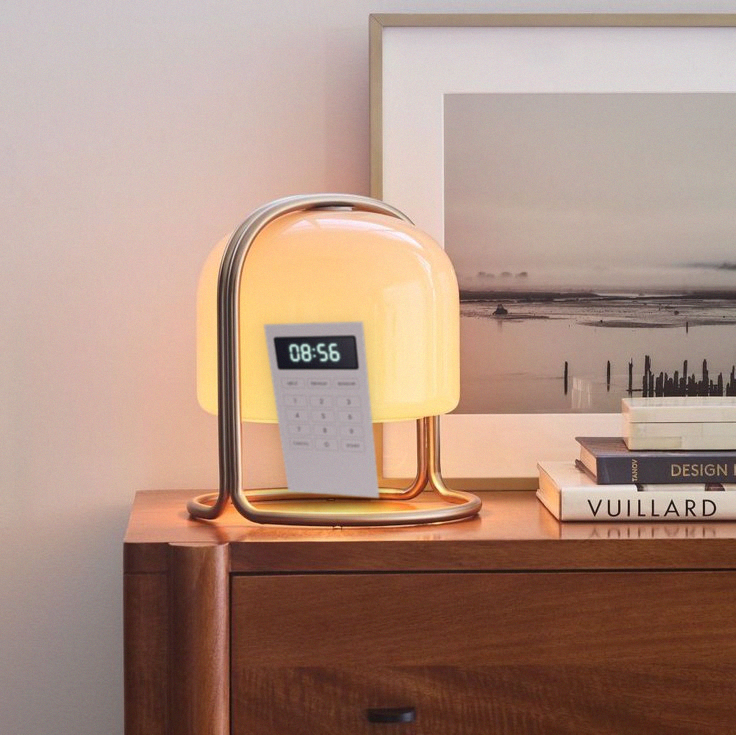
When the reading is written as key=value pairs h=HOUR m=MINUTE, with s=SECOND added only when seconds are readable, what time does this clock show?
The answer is h=8 m=56
